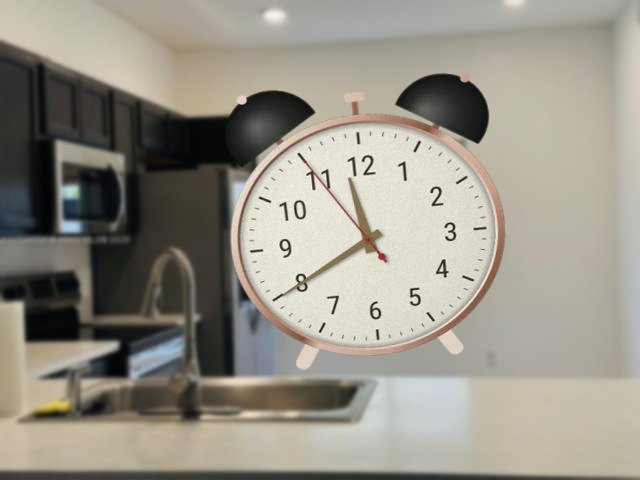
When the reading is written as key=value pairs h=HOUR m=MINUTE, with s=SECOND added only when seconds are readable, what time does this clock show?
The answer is h=11 m=39 s=55
